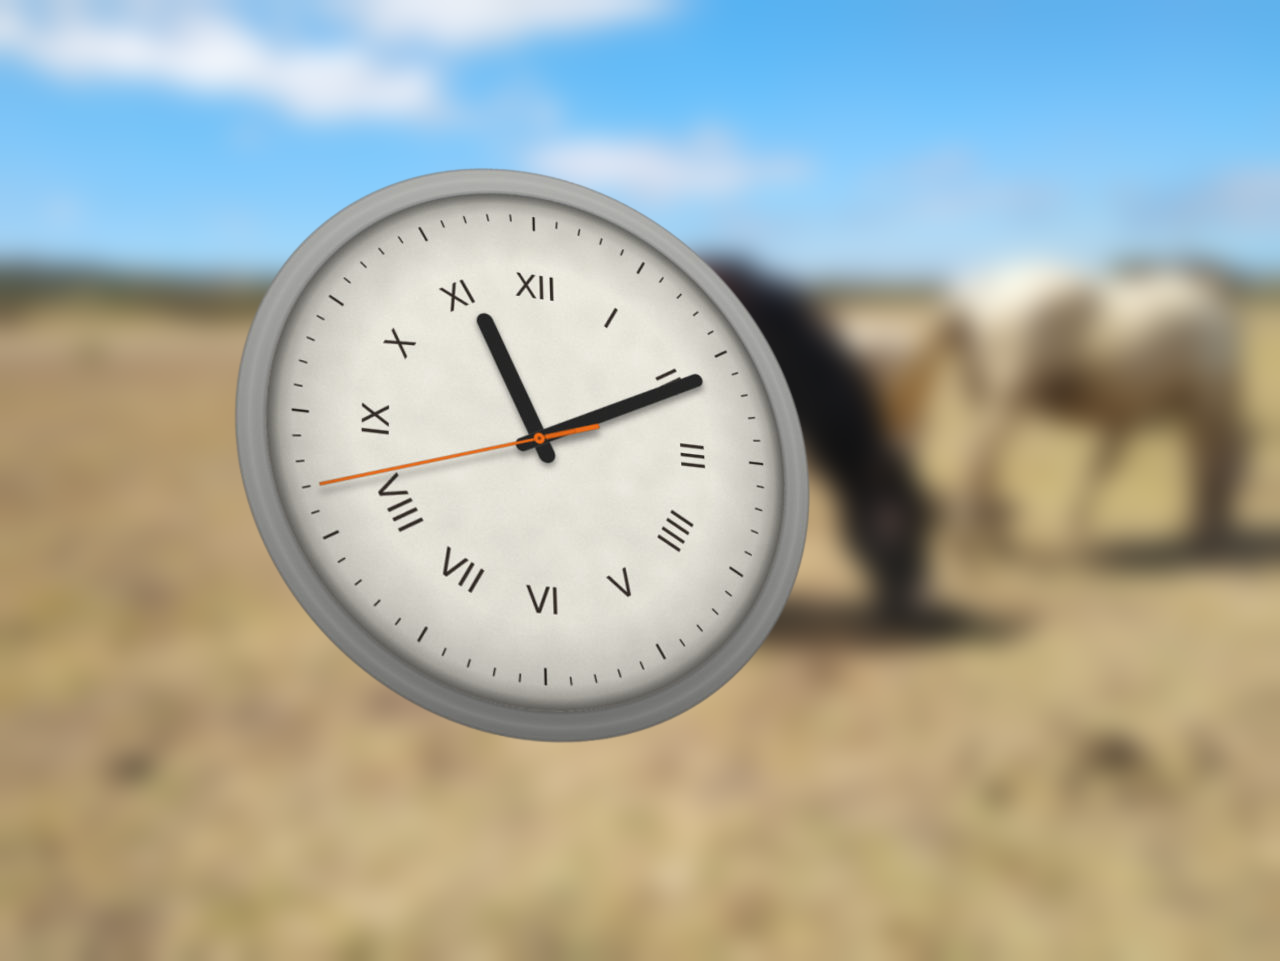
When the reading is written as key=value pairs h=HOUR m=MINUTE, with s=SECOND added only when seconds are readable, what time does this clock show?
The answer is h=11 m=10 s=42
